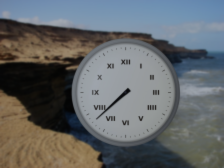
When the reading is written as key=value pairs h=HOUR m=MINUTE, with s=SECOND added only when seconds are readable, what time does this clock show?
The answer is h=7 m=38
